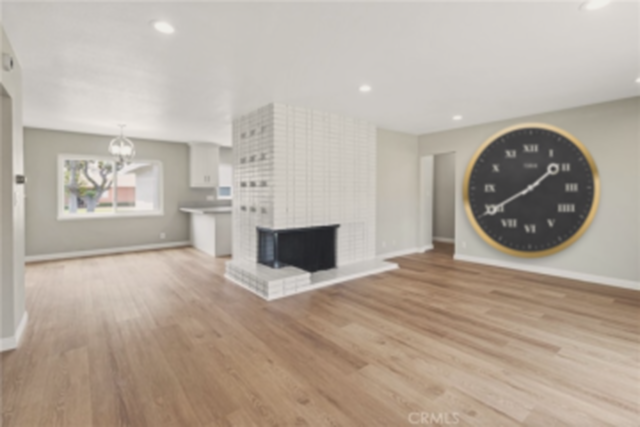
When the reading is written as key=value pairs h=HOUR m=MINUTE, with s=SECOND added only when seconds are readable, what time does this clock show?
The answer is h=1 m=40
